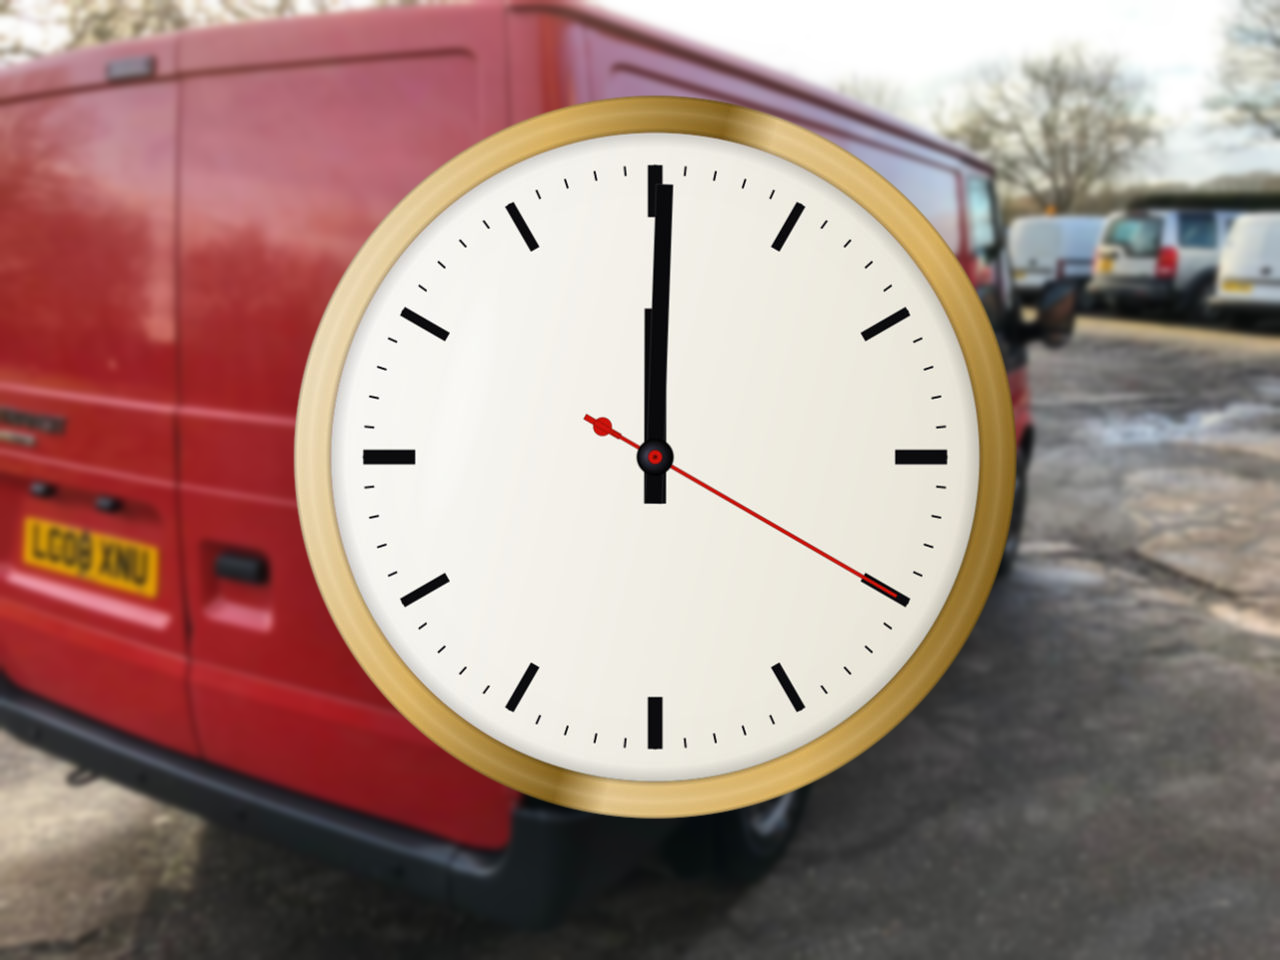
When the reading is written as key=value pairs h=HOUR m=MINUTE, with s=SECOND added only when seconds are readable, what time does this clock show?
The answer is h=12 m=0 s=20
